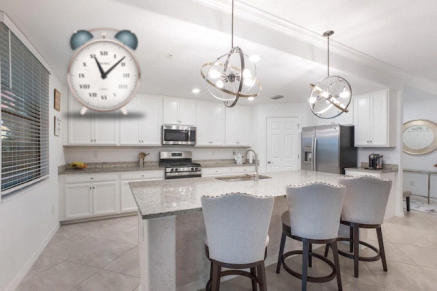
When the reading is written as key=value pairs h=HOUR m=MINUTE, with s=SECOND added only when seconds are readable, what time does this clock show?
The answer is h=11 m=8
